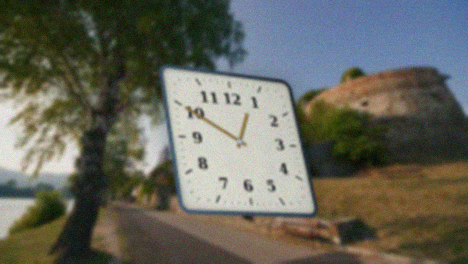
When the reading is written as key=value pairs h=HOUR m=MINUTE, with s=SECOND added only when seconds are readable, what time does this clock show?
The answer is h=12 m=50
